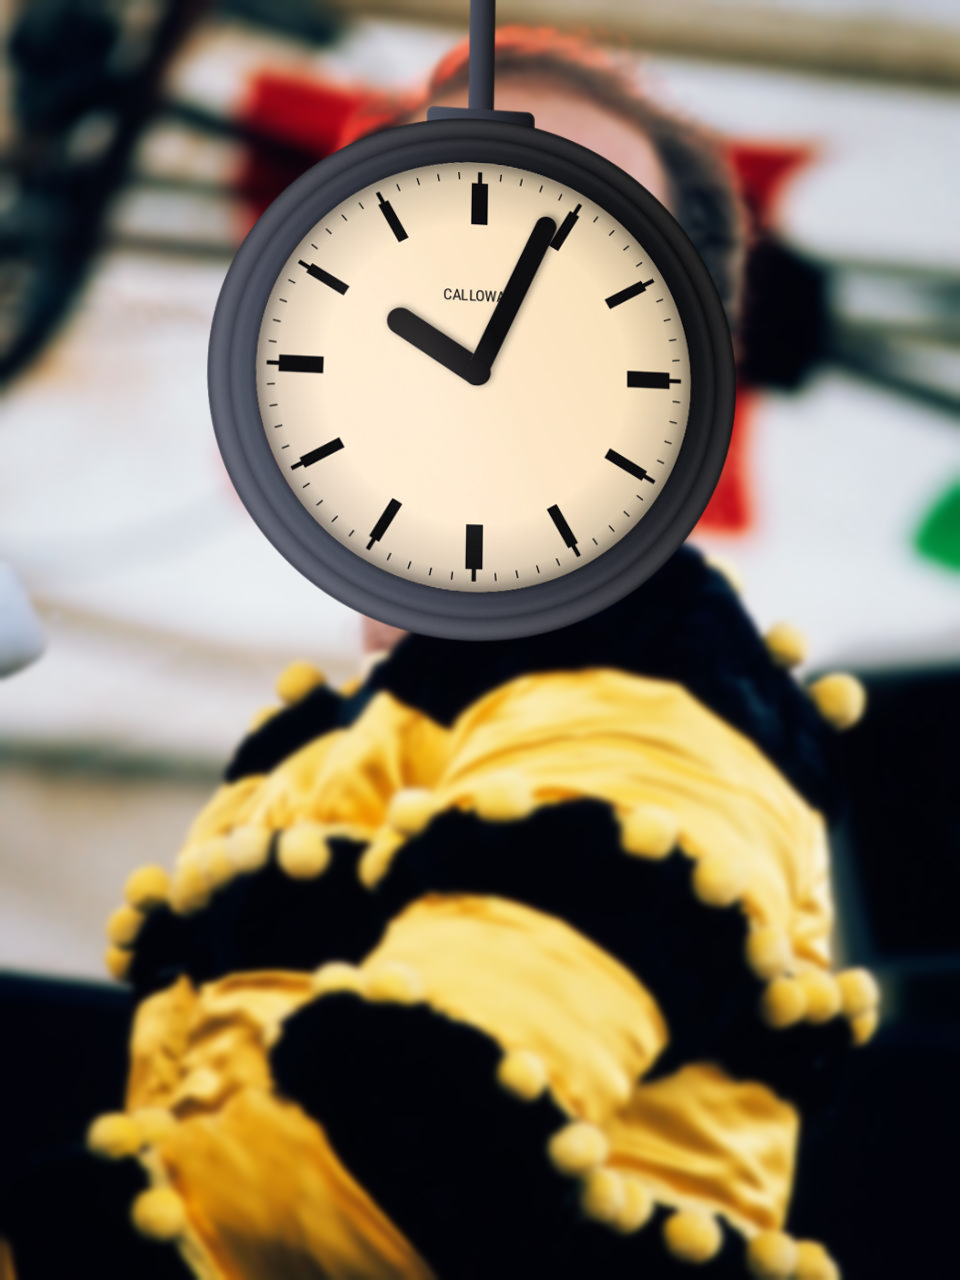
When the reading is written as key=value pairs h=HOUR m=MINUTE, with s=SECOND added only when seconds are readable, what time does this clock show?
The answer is h=10 m=4
